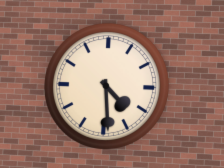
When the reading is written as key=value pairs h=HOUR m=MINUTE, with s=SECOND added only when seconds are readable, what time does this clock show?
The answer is h=4 m=29
